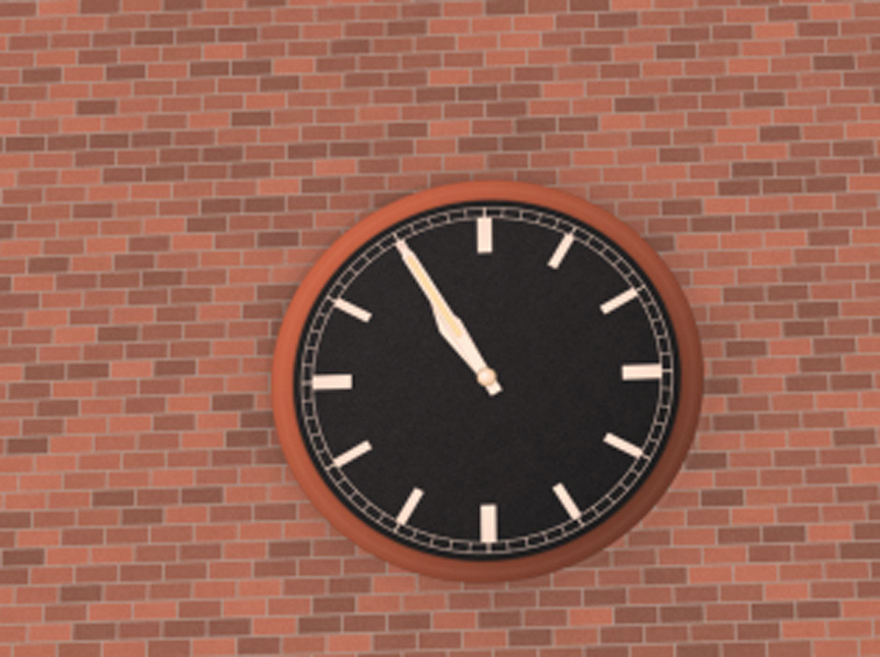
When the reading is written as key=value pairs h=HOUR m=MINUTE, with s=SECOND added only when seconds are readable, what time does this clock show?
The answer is h=10 m=55
